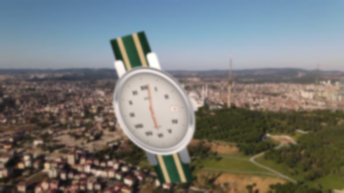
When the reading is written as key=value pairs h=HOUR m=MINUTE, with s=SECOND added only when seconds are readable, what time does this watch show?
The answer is h=6 m=2
